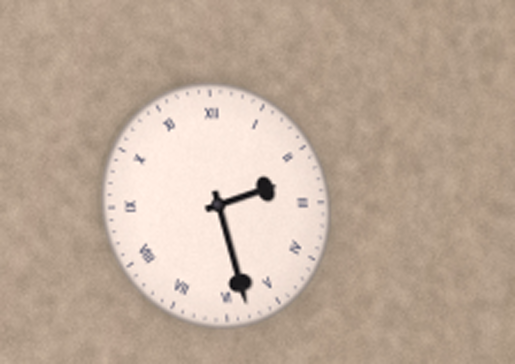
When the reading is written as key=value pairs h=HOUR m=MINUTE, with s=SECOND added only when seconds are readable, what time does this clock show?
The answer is h=2 m=28
